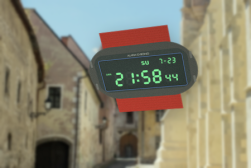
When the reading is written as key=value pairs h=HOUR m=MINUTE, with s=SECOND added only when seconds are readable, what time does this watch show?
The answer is h=21 m=58 s=44
